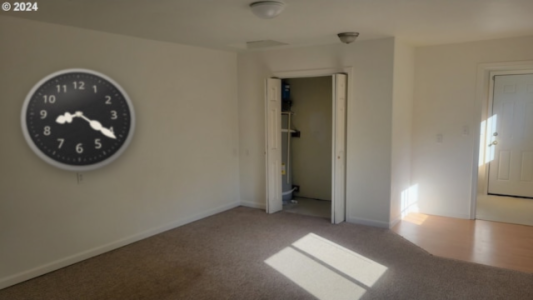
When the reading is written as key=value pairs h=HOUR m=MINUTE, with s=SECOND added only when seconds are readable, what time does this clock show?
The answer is h=8 m=21
